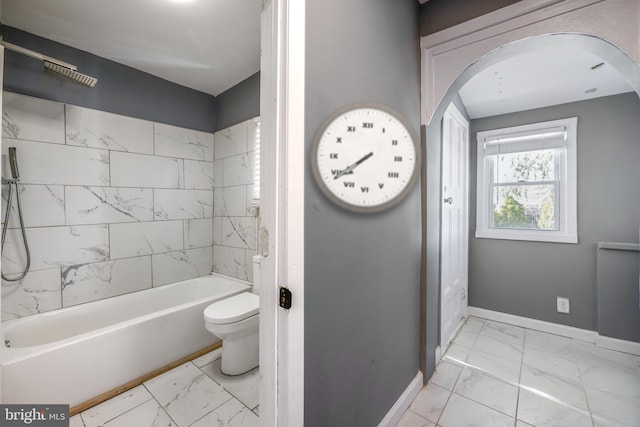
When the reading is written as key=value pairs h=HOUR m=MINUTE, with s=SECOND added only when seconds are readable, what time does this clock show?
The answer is h=7 m=39
